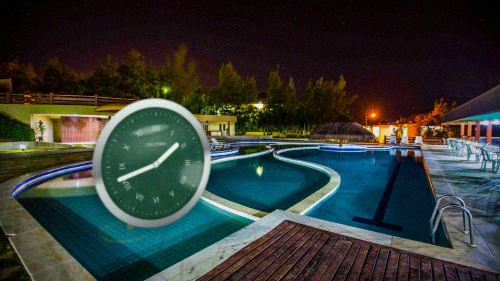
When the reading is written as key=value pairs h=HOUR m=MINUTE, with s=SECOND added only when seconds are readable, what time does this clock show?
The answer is h=1 m=42
